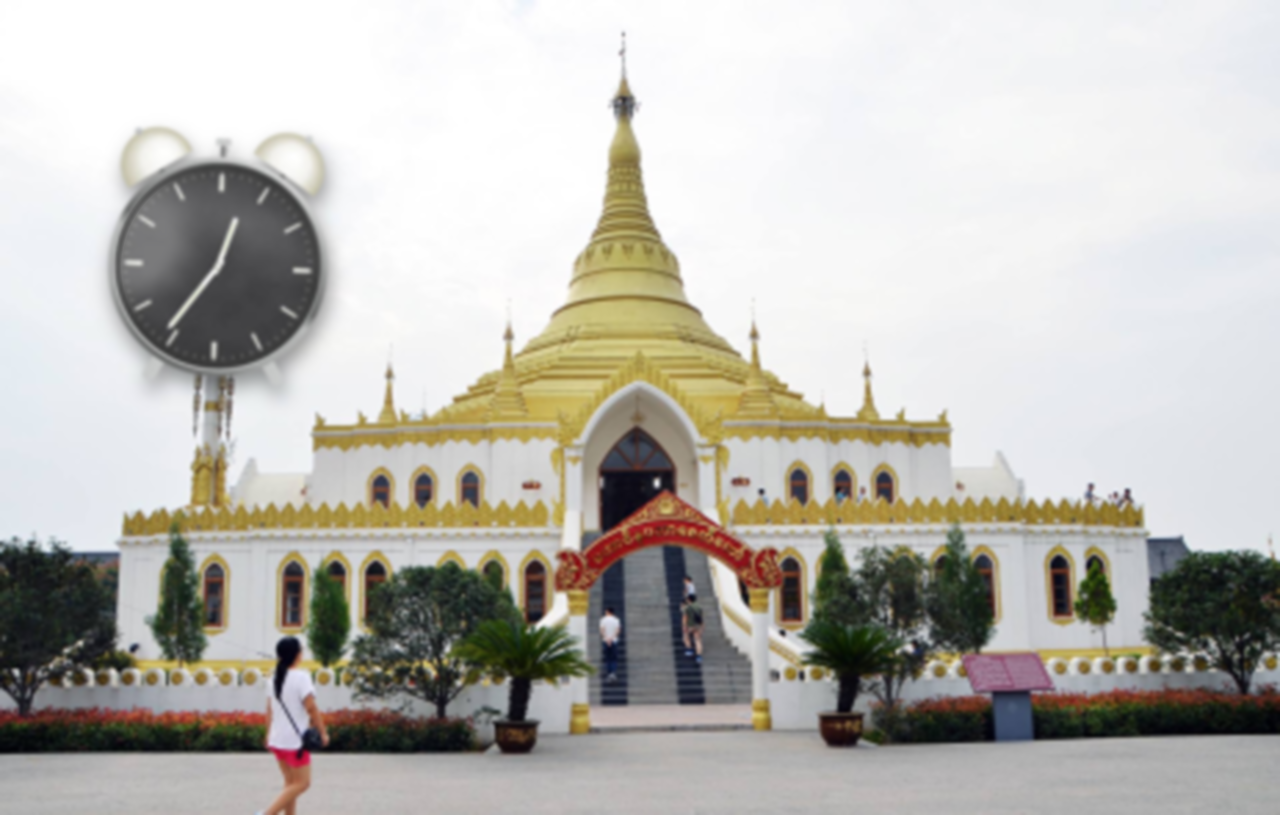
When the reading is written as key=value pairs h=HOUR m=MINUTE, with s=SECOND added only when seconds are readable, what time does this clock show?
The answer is h=12 m=36
